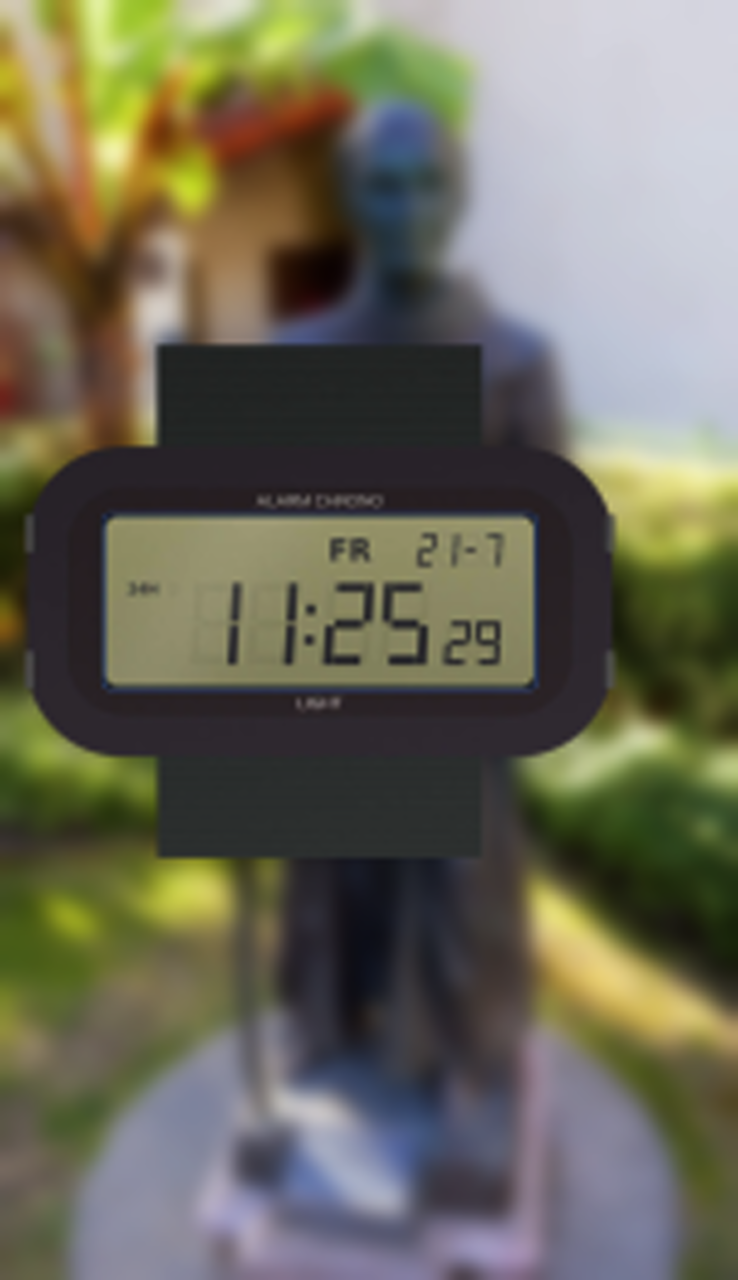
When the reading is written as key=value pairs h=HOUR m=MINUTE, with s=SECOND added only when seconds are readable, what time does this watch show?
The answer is h=11 m=25 s=29
